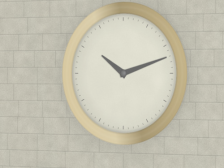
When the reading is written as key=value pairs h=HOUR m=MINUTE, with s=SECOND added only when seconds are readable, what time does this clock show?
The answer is h=10 m=12
